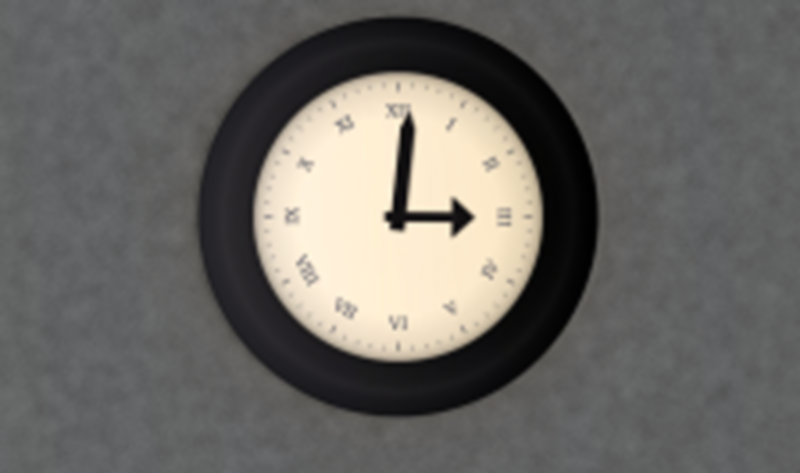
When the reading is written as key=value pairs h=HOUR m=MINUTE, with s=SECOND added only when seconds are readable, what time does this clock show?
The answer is h=3 m=1
